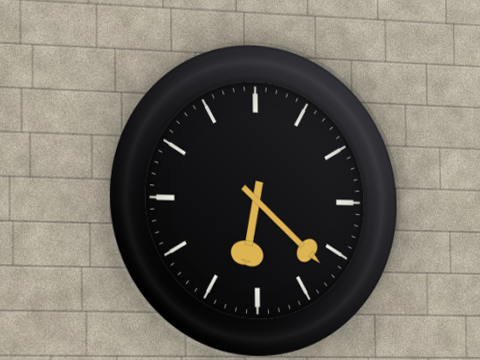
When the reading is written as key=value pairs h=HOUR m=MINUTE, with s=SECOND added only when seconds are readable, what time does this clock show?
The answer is h=6 m=22
